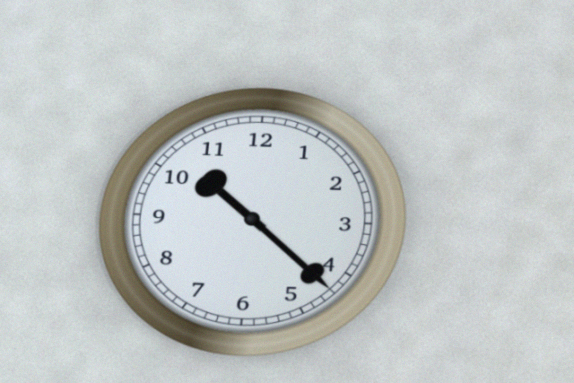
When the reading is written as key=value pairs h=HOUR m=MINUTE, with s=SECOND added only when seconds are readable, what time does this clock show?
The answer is h=10 m=22
